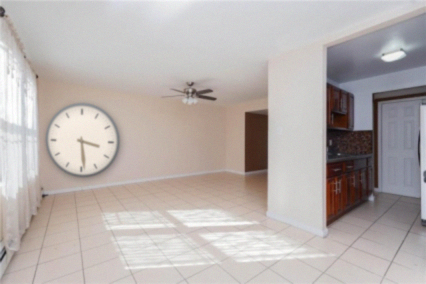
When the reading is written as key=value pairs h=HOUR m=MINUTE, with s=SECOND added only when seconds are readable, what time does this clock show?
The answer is h=3 m=29
